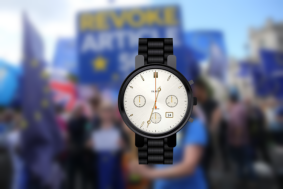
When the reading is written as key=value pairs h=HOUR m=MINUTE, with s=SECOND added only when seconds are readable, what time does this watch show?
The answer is h=12 m=33
